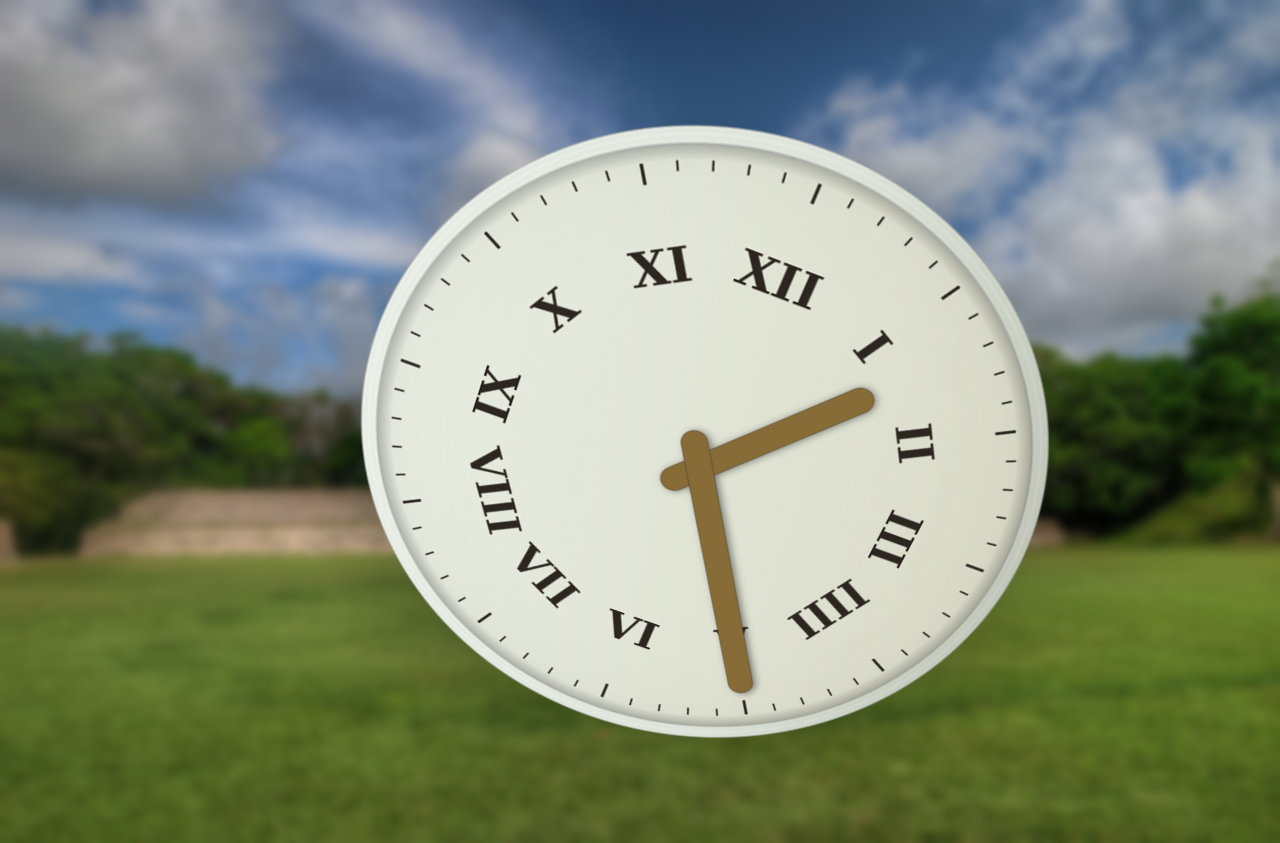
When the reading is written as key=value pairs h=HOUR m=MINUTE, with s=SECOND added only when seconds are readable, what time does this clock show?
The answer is h=1 m=25
